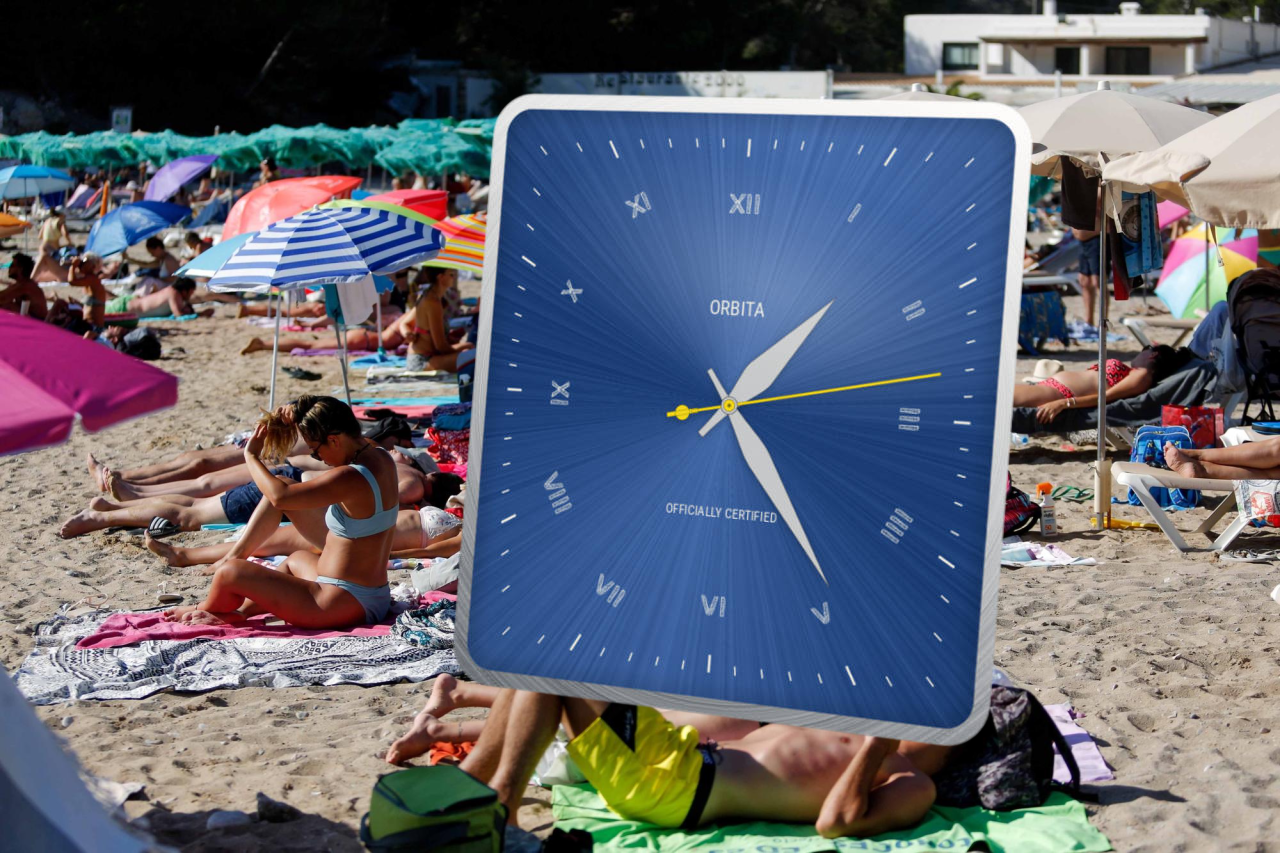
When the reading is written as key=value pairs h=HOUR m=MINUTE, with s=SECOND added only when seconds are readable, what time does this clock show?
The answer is h=1 m=24 s=13
